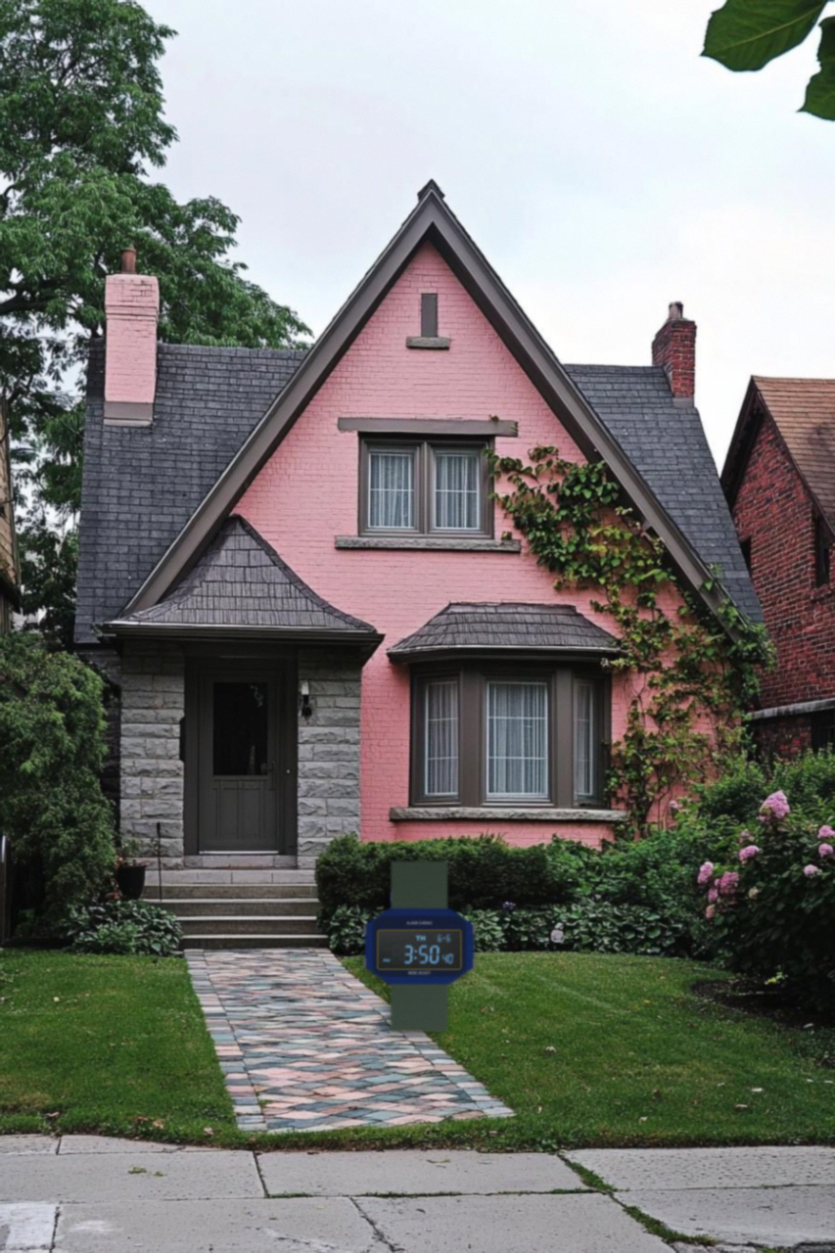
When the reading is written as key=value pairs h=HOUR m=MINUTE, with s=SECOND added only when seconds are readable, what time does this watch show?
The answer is h=3 m=50
